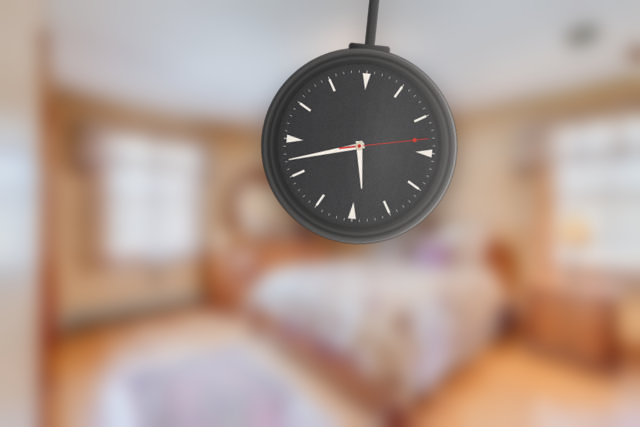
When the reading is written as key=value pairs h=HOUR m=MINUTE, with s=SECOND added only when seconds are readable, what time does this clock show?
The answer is h=5 m=42 s=13
